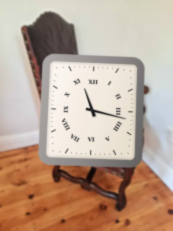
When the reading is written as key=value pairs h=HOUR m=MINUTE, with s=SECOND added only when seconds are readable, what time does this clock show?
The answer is h=11 m=17
